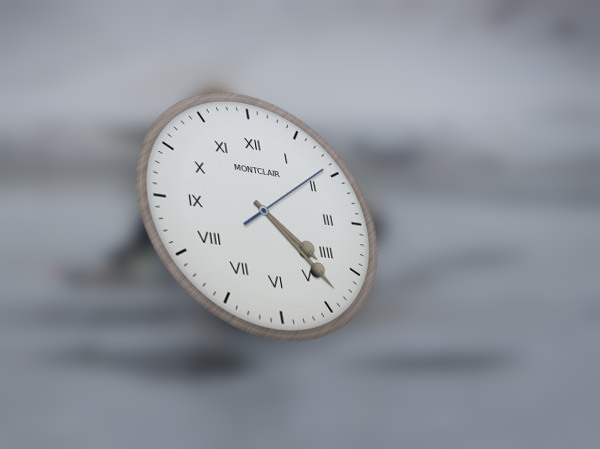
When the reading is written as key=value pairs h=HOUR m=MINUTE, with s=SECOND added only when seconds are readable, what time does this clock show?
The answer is h=4 m=23 s=9
